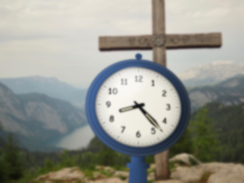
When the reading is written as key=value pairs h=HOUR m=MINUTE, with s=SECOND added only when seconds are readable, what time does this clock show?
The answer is h=8 m=23
